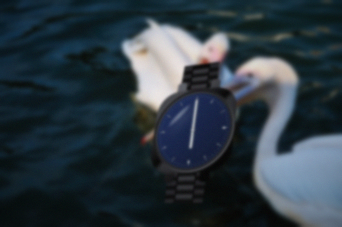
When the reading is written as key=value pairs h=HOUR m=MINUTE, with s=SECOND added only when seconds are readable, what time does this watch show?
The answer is h=6 m=0
